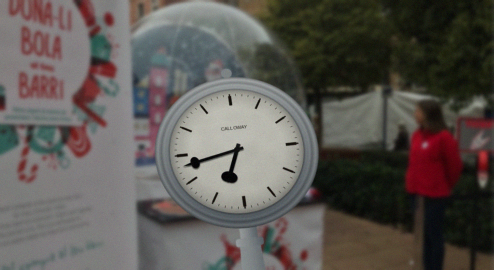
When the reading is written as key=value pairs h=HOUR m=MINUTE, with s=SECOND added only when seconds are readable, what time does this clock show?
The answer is h=6 m=43
